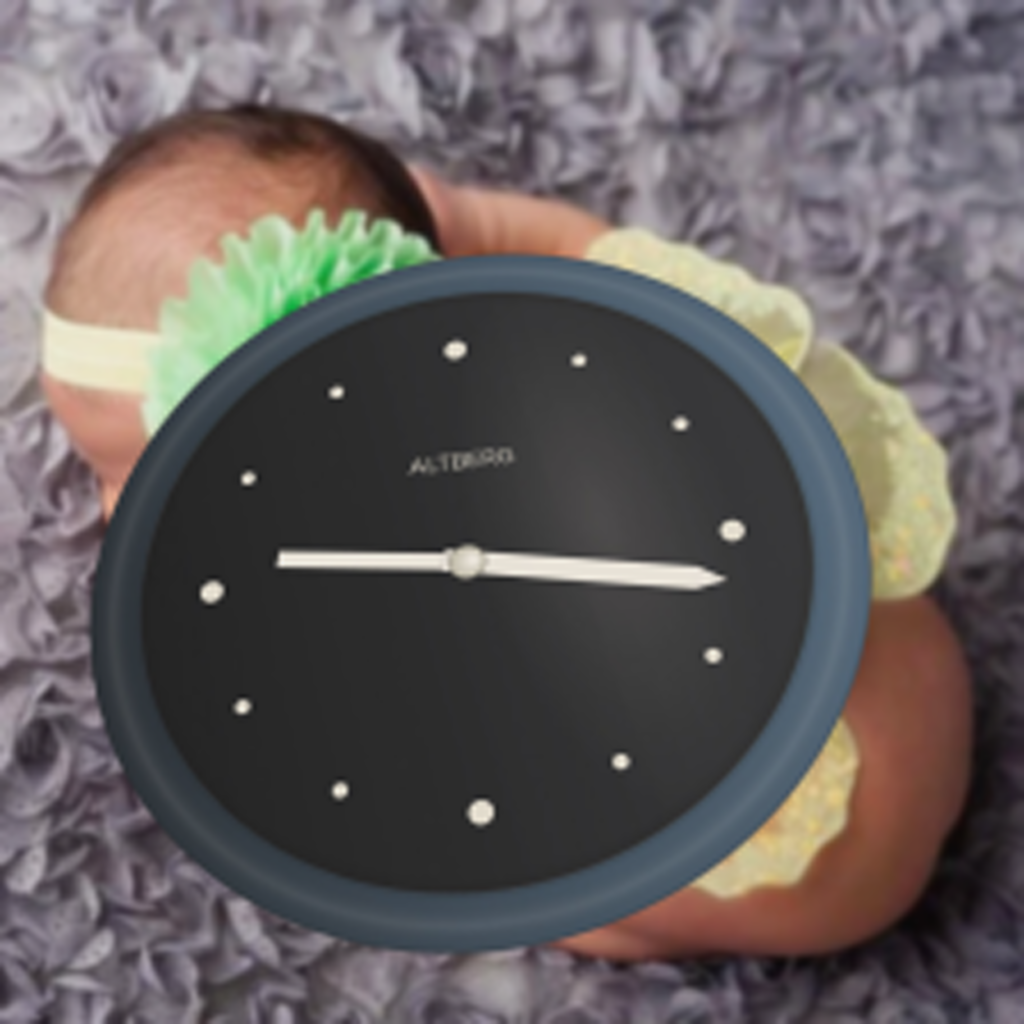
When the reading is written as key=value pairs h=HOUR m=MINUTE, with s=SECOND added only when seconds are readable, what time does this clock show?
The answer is h=9 m=17
